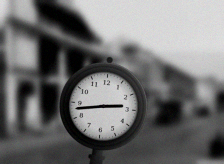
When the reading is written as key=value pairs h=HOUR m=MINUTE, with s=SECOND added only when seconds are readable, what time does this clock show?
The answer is h=2 m=43
